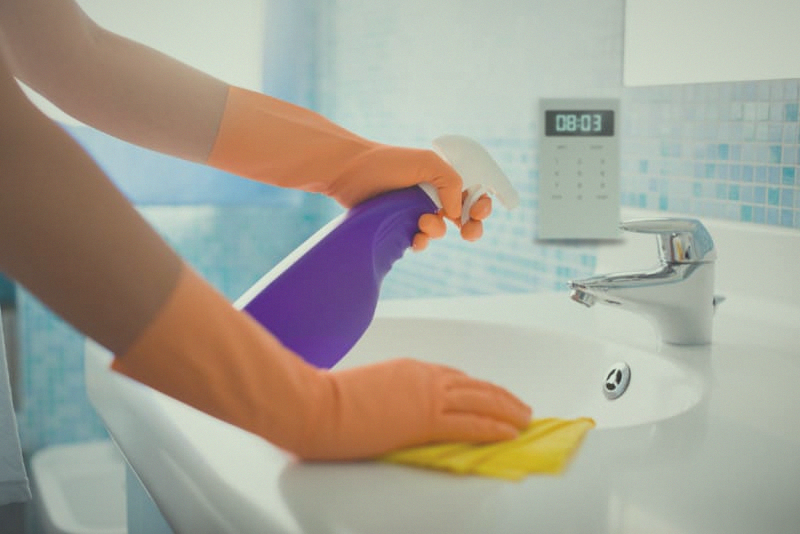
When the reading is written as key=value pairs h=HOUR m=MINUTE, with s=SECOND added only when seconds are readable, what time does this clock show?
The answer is h=8 m=3
